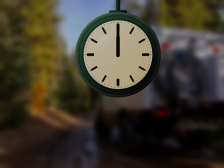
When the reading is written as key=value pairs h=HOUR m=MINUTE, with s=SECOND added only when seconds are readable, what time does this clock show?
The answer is h=12 m=0
